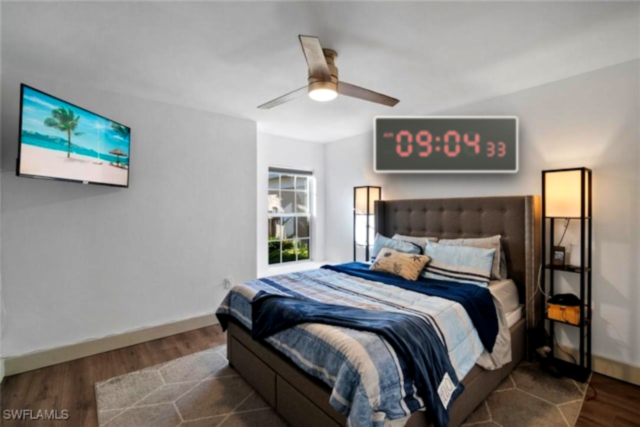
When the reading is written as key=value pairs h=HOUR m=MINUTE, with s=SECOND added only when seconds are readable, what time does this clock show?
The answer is h=9 m=4 s=33
